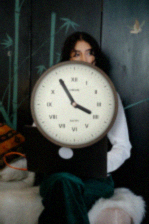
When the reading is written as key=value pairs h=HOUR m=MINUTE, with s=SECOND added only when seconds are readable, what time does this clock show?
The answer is h=3 m=55
